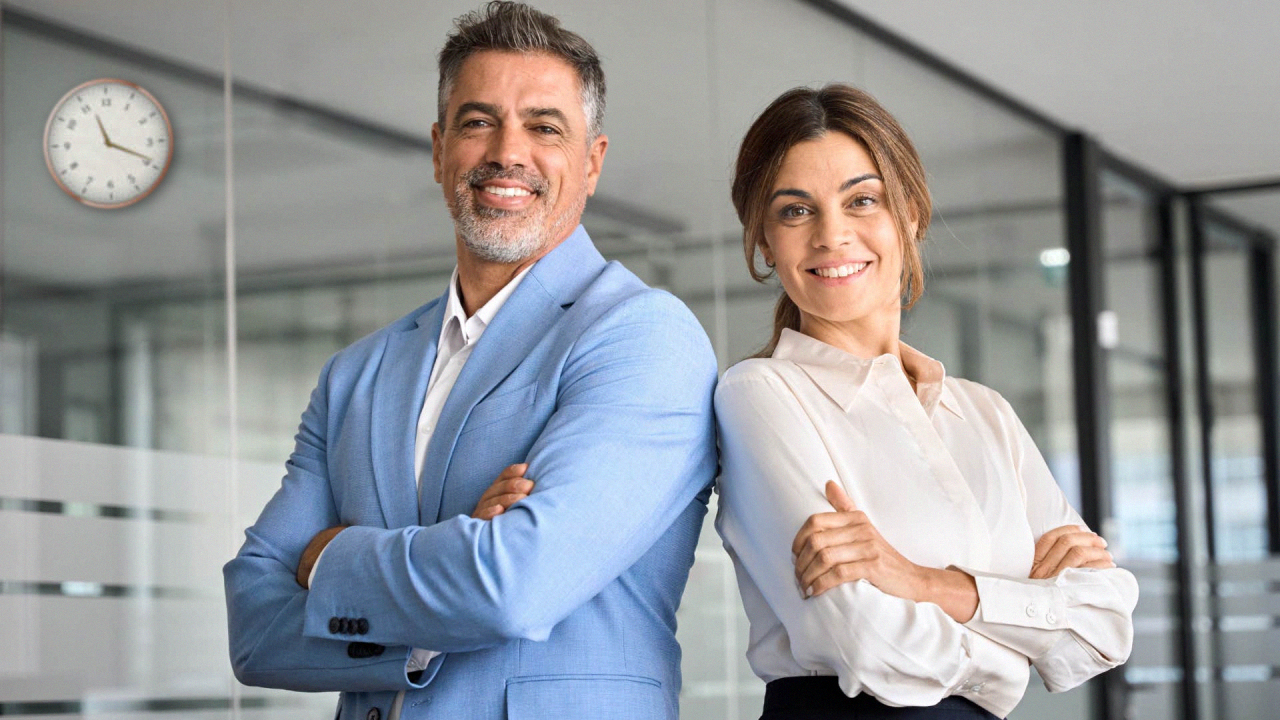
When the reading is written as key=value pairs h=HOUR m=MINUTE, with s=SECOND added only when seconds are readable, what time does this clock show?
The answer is h=11 m=19
